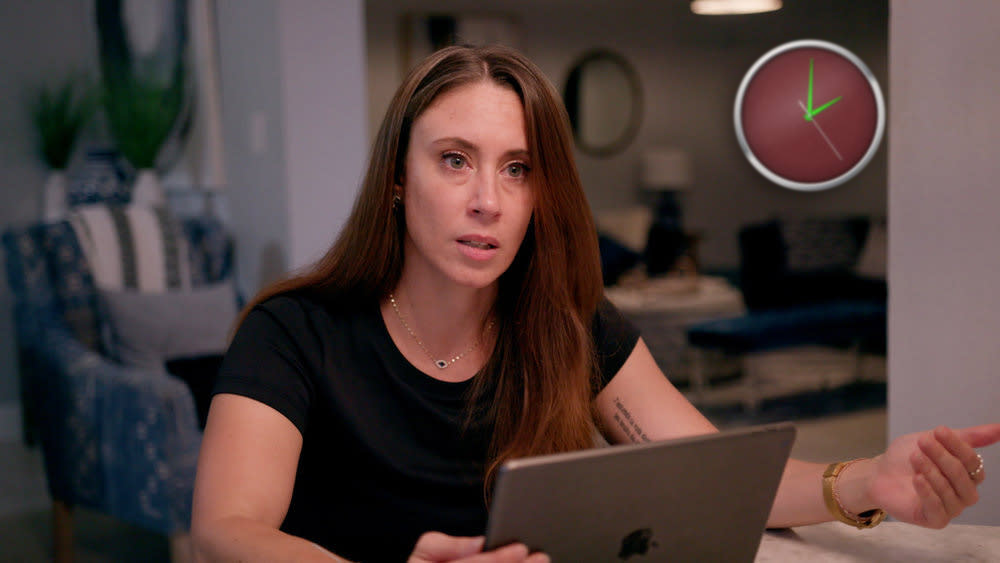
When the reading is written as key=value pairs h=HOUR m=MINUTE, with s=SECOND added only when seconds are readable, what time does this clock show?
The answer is h=2 m=0 s=24
